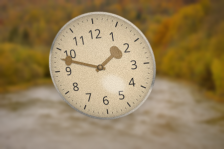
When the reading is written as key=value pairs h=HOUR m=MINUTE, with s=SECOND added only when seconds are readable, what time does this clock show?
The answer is h=1 m=48
